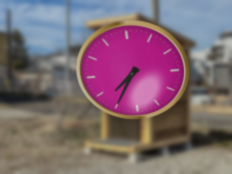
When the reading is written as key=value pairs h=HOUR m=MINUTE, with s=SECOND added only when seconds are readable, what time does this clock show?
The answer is h=7 m=35
